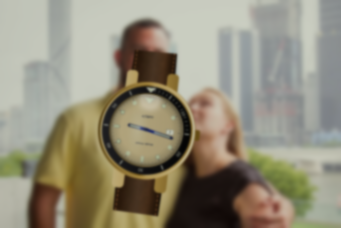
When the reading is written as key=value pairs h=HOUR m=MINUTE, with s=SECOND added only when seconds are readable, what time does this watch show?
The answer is h=9 m=17
